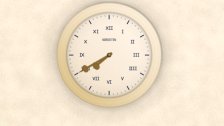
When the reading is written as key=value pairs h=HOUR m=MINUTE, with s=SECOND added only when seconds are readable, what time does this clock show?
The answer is h=7 m=40
